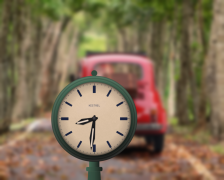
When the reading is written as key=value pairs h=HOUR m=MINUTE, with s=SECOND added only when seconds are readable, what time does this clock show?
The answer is h=8 m=31
